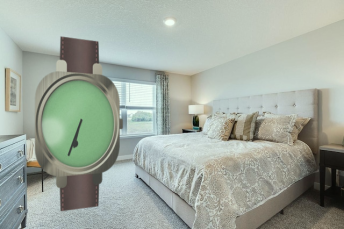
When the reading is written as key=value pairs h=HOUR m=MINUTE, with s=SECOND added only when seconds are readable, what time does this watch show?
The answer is h=6 m=34
